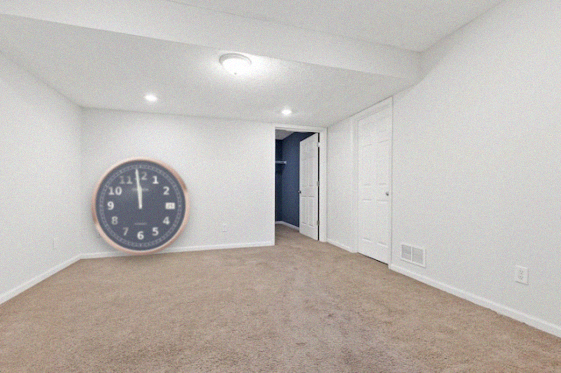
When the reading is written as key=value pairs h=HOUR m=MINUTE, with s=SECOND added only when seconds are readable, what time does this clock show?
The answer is h=11 m=59
